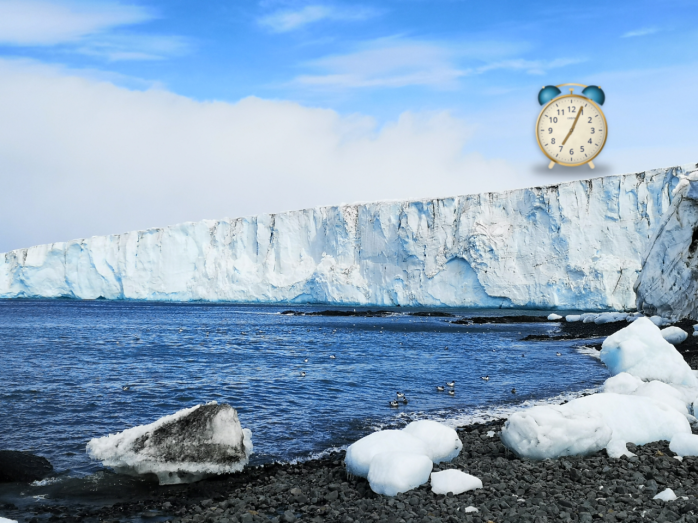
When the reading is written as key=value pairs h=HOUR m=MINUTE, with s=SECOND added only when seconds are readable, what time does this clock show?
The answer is h=7 m=4
